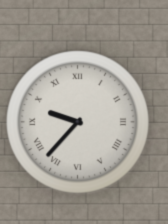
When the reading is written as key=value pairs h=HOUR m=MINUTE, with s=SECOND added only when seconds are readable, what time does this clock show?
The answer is h=9 m=37
